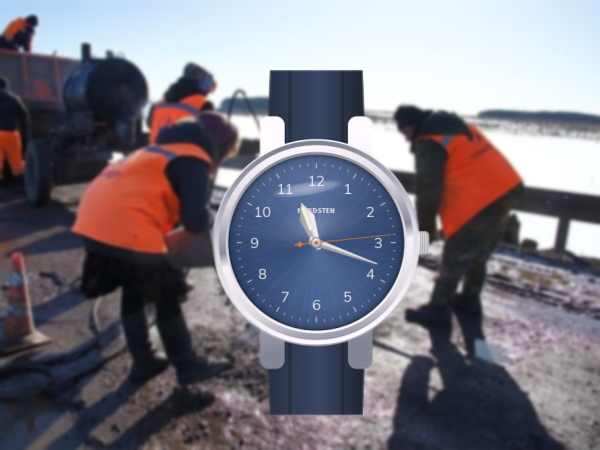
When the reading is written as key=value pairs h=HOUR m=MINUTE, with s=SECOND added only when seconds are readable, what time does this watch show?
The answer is h=11 m=18 s=14
